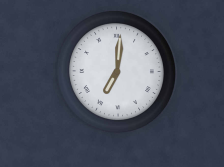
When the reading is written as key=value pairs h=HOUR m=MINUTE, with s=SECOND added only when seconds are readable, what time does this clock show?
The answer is h=7 m=1
